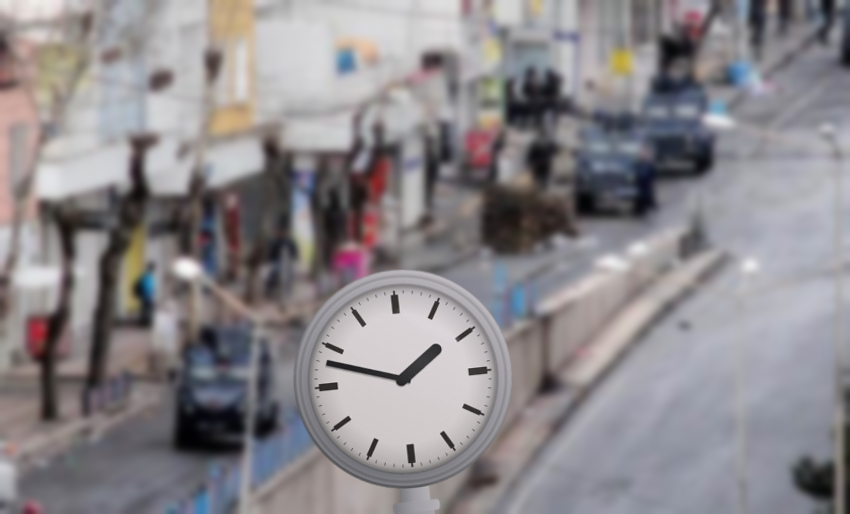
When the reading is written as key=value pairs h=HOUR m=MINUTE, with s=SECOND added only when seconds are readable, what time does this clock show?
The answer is h=1 m=48
